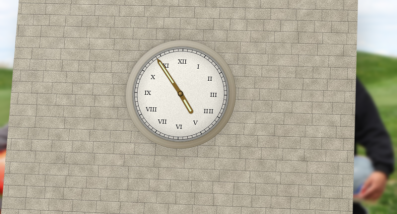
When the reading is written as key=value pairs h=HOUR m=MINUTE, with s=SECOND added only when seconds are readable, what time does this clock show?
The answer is h=4 m=54
